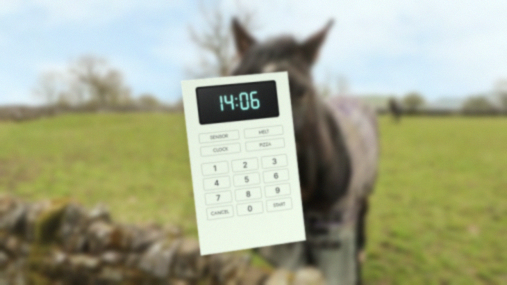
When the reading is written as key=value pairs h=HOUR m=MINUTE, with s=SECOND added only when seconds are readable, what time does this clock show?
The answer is h=14 m=6
